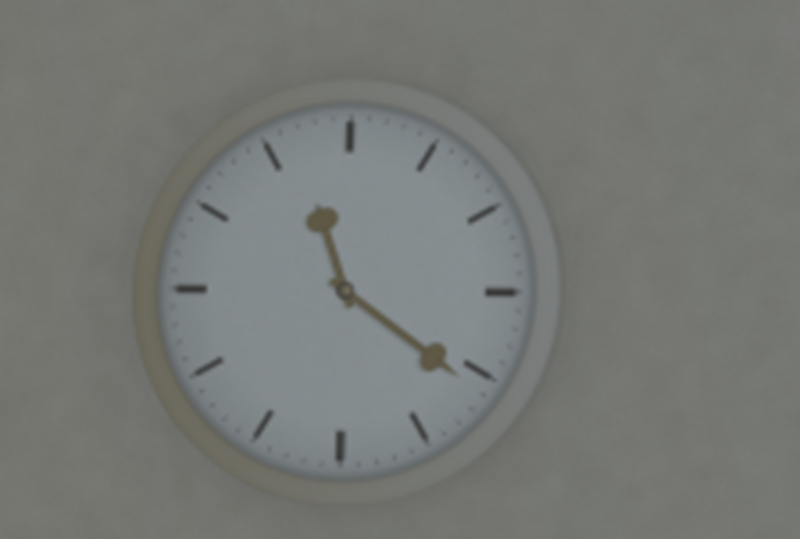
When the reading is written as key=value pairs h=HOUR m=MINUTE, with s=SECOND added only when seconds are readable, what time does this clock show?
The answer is h=11 m=21
